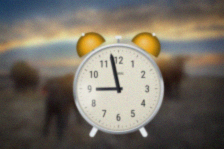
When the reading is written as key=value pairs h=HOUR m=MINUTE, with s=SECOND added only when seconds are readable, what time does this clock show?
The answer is h=8 m=58
